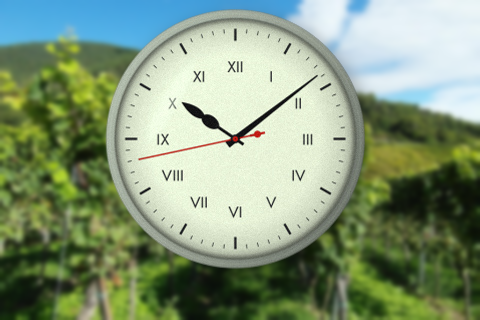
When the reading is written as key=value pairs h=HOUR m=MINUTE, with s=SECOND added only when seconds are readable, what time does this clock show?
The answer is h=10 m=8 s=43
